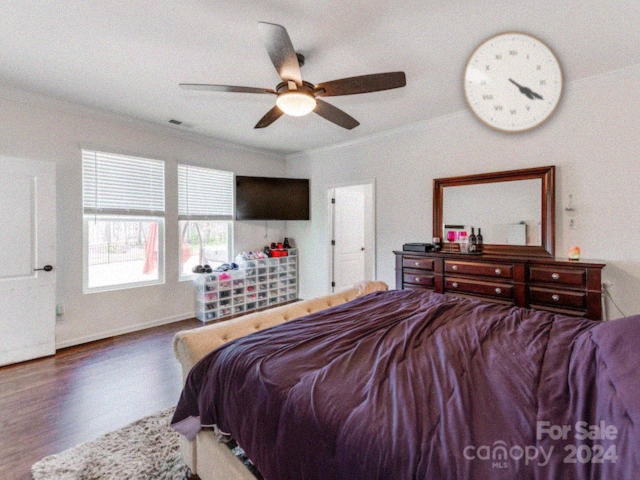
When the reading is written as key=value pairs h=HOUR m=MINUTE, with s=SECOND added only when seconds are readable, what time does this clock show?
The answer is h=4 m=20
